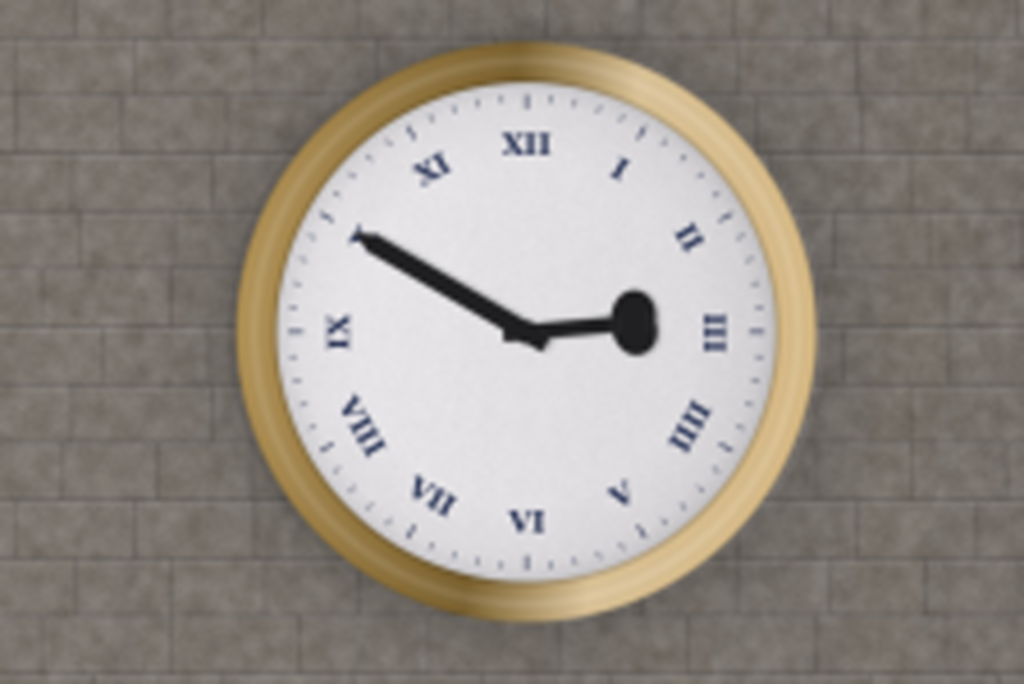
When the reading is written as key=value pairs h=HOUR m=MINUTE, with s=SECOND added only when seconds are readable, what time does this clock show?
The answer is h=2 m=50
